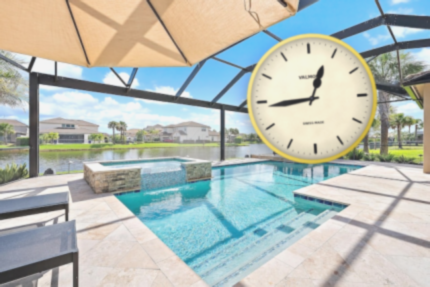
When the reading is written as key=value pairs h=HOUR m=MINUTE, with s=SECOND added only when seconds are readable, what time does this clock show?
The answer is h=12 m=44
